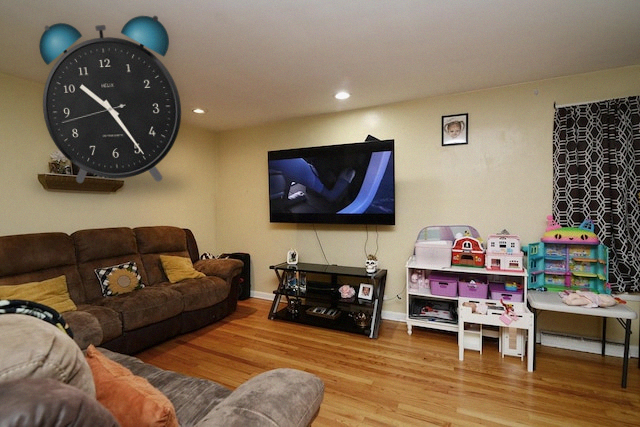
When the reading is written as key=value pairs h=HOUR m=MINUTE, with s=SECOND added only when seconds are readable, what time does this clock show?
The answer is h=10 m=24 s=43
